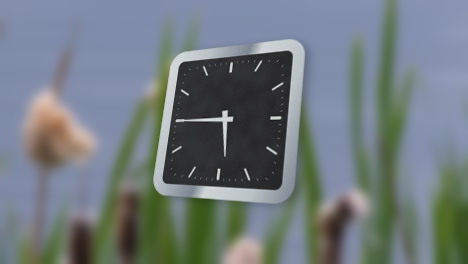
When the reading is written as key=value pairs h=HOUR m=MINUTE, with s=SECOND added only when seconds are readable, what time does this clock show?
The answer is h=5 m=45
